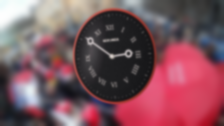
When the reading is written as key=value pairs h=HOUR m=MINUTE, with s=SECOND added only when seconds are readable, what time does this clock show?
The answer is h=2 m=51
